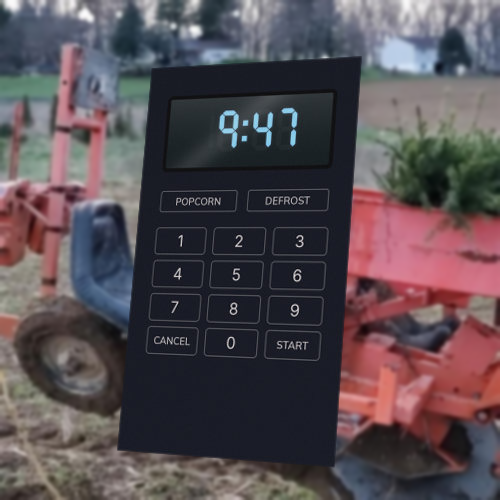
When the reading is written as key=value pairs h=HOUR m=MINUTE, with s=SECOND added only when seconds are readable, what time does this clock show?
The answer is h=9 m=47
